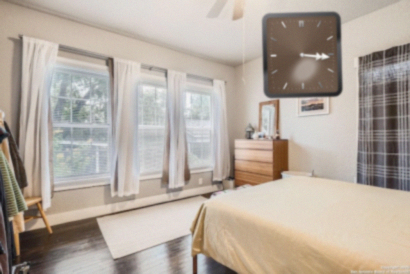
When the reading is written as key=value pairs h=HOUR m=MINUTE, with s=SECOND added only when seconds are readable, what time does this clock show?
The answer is h=3 m=16
